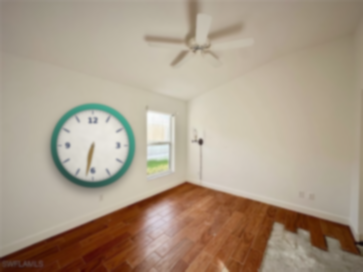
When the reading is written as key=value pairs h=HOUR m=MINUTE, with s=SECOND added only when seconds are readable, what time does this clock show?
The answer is h=6 m=32
